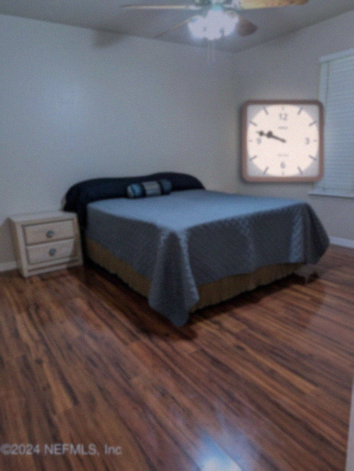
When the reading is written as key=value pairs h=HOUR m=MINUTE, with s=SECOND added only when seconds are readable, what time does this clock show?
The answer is h=9 m=48
